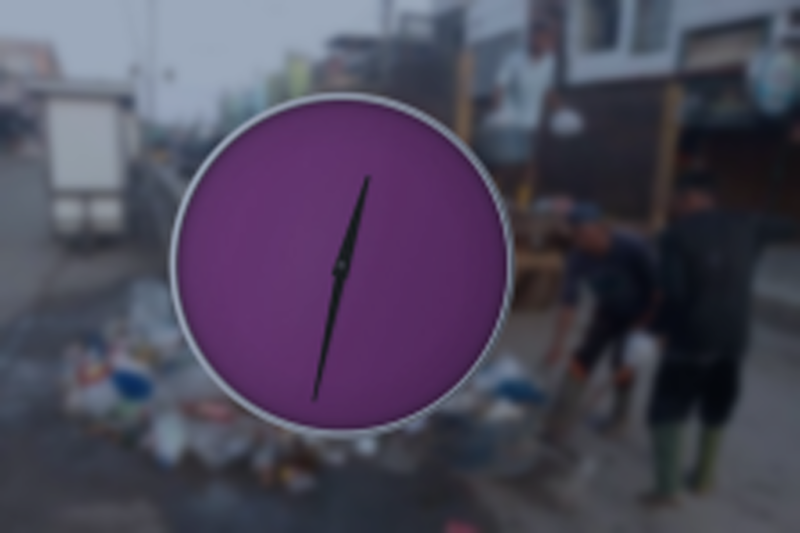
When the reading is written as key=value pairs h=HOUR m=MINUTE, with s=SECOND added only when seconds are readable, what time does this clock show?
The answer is h=12 m=32
